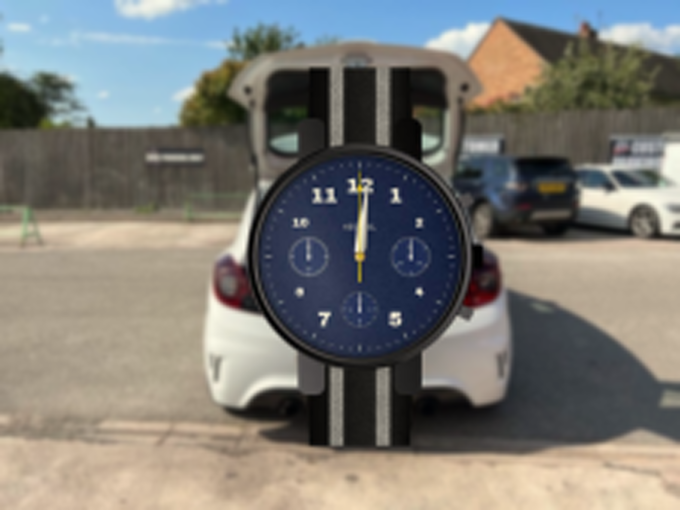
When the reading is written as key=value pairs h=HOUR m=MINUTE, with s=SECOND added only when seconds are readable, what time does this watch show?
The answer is h=12 m=1
